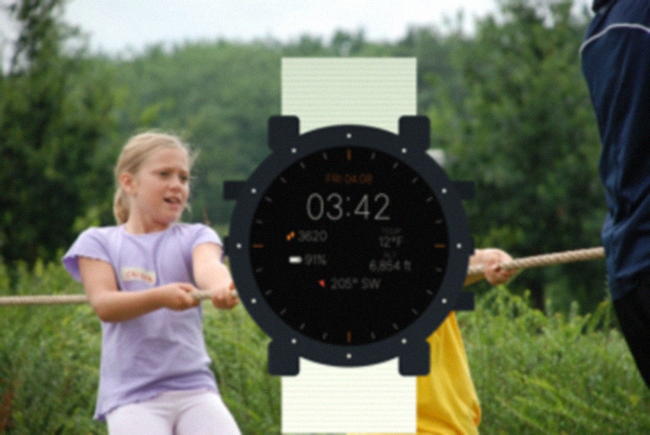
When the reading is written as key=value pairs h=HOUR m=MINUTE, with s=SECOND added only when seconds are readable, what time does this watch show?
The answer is h=3 m=42
